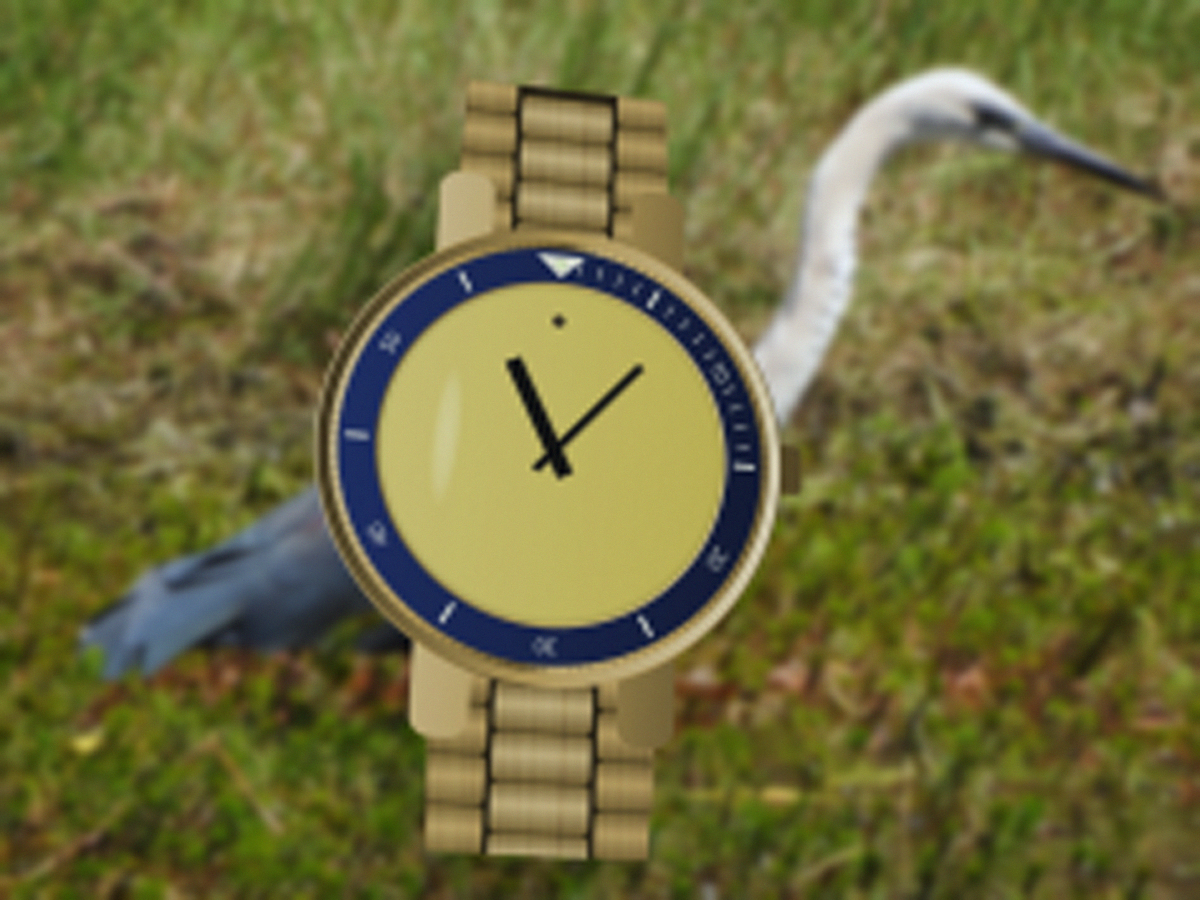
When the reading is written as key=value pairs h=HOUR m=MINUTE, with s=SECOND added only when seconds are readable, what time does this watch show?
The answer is h=11 m=7
